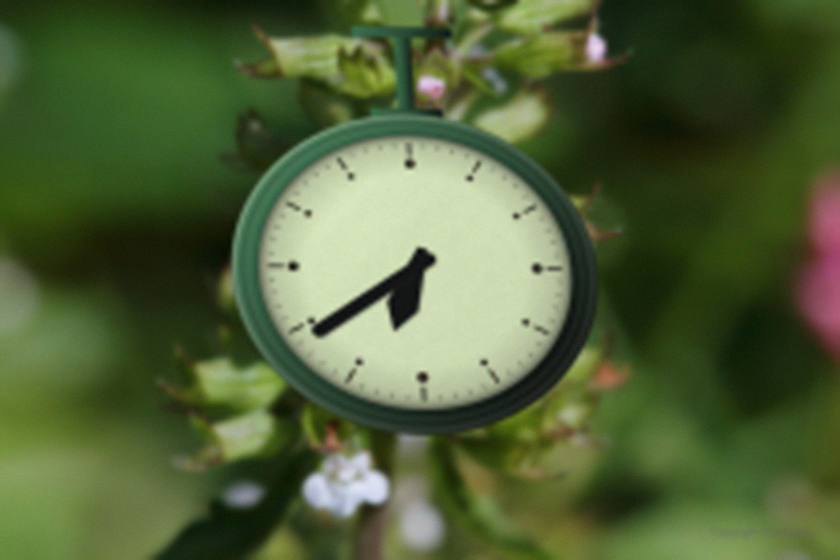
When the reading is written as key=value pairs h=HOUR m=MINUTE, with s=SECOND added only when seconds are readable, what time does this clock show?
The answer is h=6 m=39
